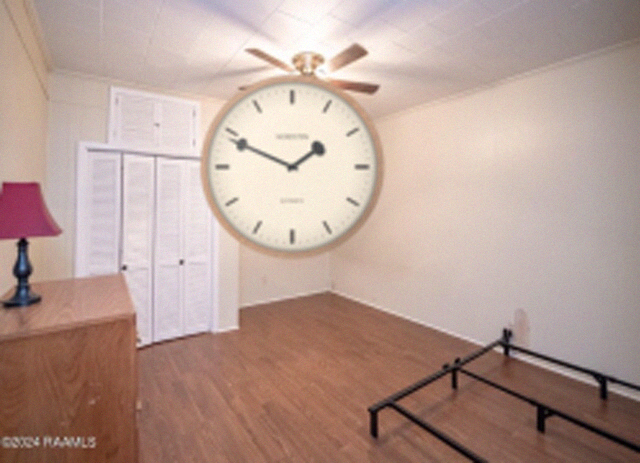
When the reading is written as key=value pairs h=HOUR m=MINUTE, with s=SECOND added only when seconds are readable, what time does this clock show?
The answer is h=1 m=49
